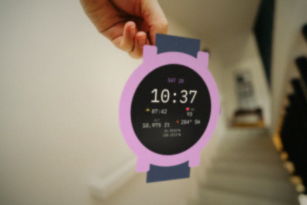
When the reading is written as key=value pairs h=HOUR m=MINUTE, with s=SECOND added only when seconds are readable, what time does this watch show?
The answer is h=10 m=37
